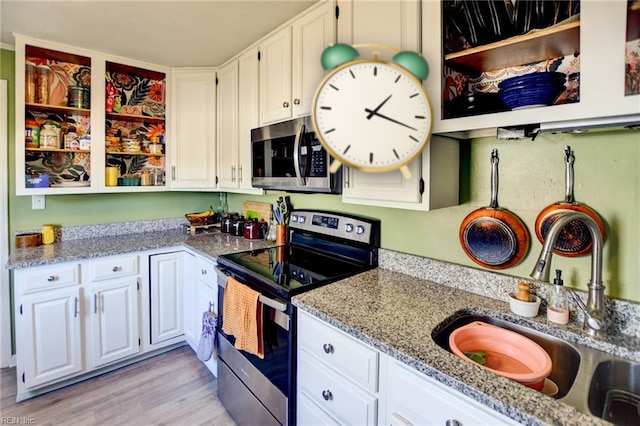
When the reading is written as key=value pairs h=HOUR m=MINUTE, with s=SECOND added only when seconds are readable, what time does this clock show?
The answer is h=1 m=18
